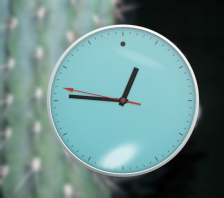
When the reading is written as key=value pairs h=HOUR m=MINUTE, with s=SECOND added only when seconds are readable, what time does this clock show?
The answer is h=12 m=45 s=47
